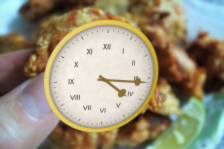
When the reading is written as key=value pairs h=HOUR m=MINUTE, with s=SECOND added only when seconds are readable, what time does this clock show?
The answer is h=4 m=16
